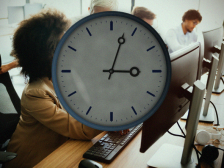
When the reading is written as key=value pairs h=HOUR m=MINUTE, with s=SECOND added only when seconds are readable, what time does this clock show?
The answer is h=3 m=3
